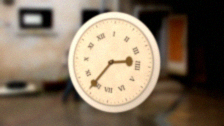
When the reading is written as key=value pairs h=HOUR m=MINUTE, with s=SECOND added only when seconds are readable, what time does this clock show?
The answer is h=3 m=41
